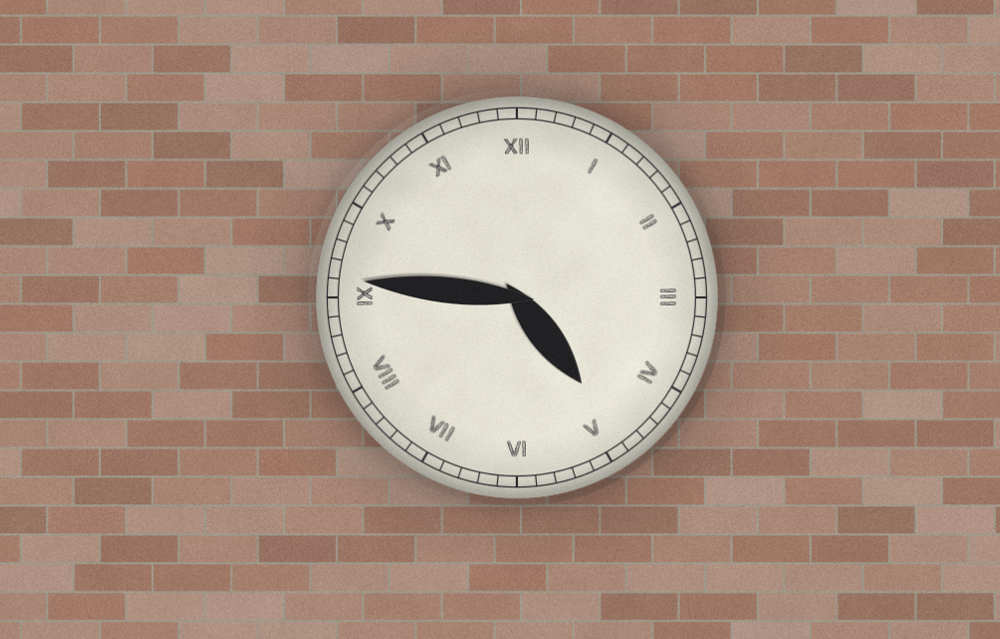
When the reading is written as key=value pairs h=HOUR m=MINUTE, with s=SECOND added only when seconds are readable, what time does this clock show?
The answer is h=4 m=46
